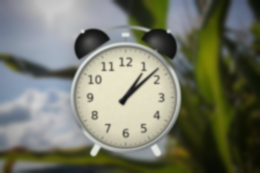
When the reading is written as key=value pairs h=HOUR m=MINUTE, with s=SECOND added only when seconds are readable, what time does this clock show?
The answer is h=1 m=8
